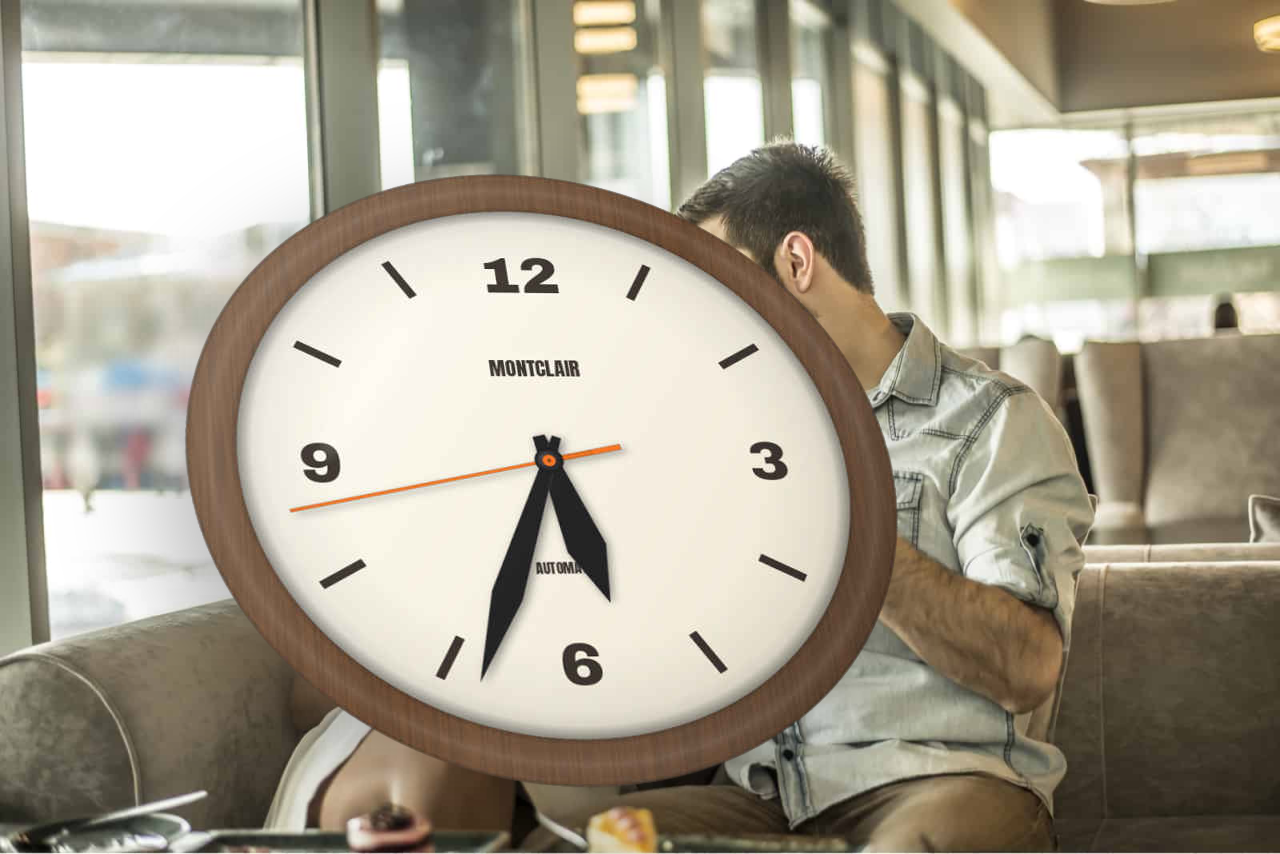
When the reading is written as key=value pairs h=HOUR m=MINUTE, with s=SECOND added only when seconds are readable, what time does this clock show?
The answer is h=5 m=33 s=43
